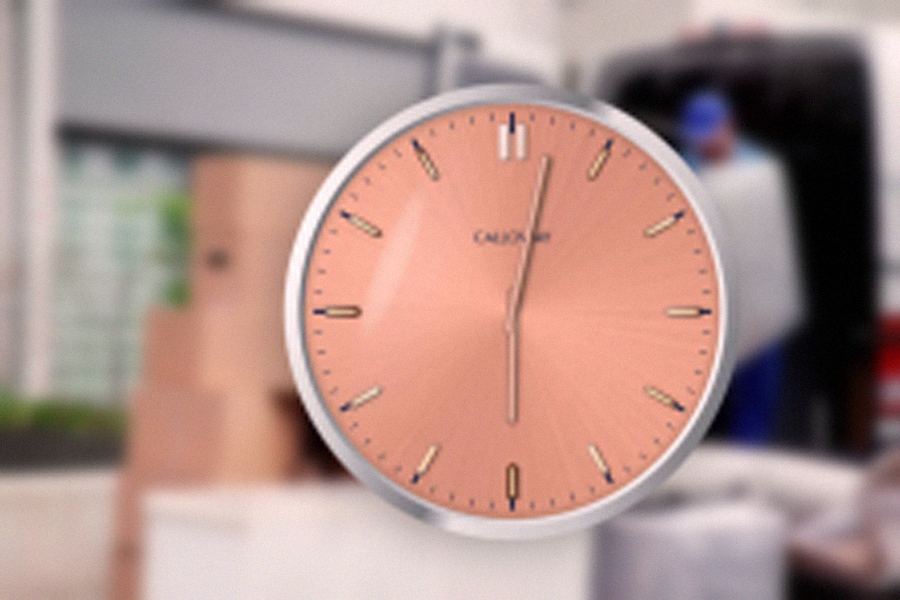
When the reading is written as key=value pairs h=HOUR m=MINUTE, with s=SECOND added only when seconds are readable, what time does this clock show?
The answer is h=6 m=2
